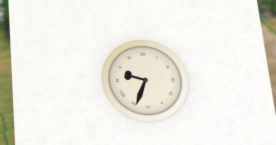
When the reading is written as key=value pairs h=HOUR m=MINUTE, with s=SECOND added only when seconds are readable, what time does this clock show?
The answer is h=9 m=34
